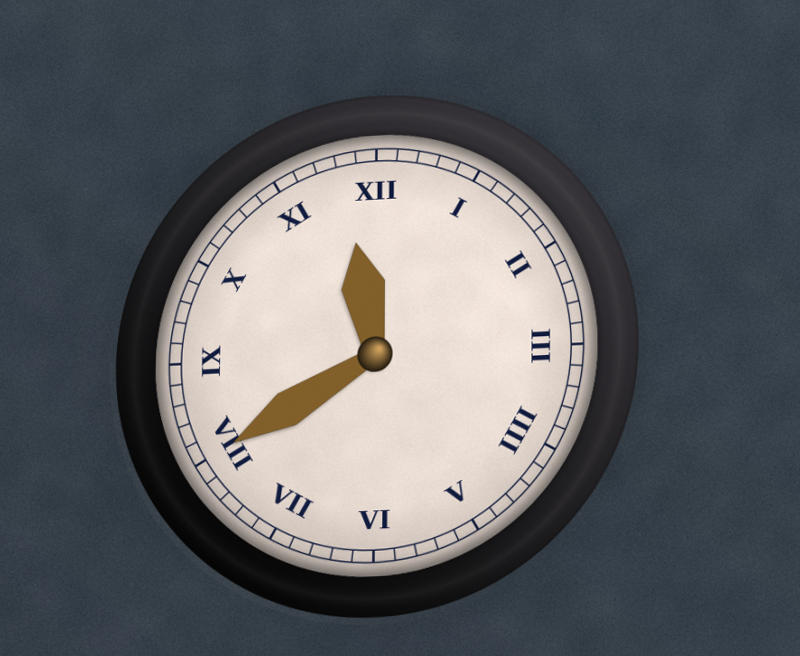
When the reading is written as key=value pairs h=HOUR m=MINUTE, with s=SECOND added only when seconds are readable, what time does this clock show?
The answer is h=11 m=40
